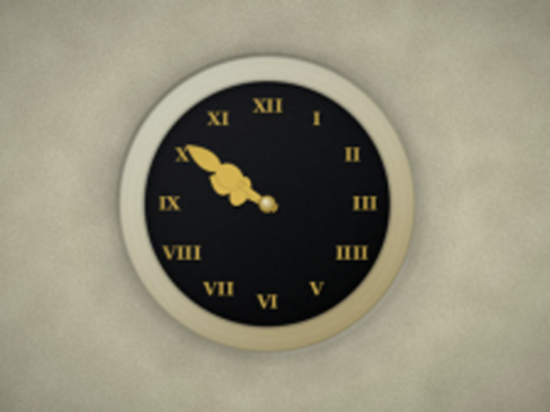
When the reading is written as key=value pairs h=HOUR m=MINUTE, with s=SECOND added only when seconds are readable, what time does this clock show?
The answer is h=9 m=51
